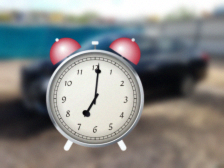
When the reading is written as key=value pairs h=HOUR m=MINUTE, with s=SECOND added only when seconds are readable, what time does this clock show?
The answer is h=7 m=1
